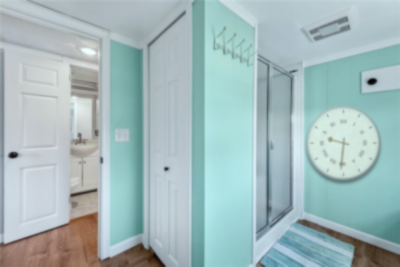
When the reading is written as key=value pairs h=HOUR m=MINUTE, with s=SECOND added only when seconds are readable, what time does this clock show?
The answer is h=9 m=31
